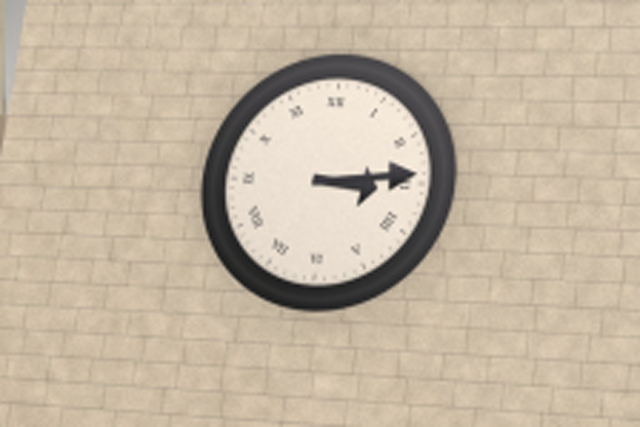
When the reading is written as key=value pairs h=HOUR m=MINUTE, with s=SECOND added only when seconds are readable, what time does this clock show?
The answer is h=3 m=14
